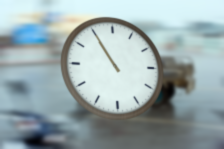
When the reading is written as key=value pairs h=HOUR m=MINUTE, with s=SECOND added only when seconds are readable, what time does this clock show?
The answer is h=10 m=55
